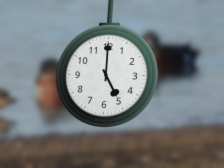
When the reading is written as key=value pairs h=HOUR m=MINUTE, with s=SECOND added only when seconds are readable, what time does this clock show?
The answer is h=5 m=0
